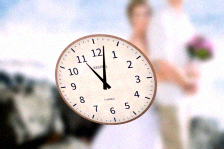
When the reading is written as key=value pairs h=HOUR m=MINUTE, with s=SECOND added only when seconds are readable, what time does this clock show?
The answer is h=11 m=2
